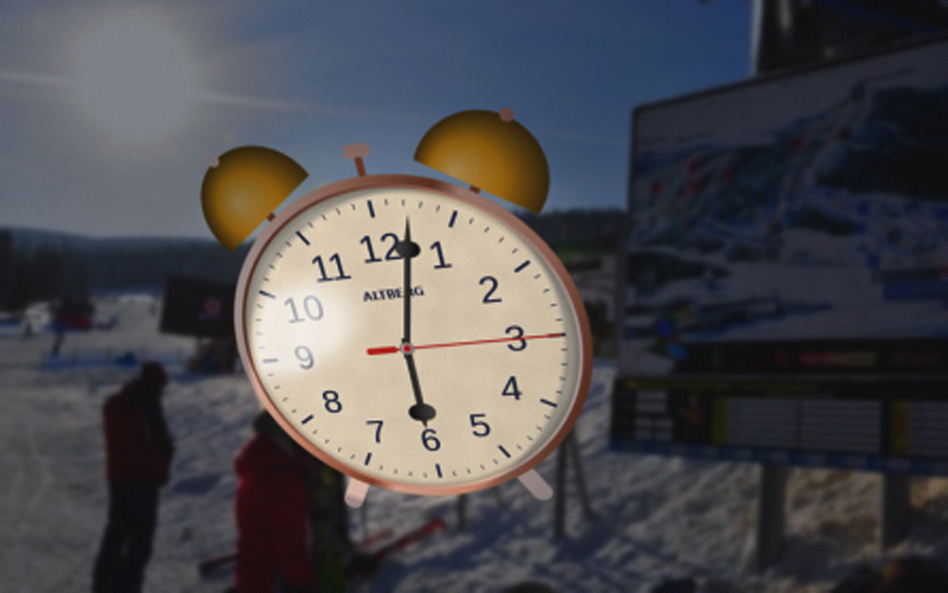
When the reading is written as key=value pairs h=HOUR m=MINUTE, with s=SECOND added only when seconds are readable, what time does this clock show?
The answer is h=6 m=2 s=15
